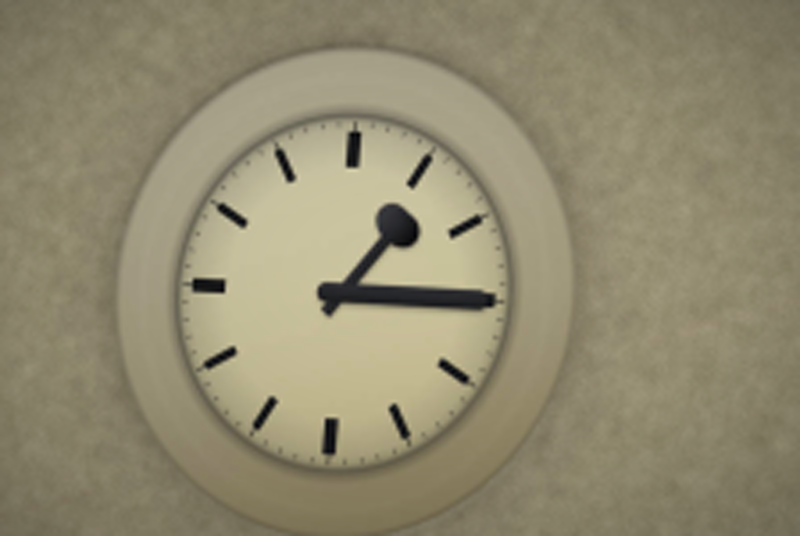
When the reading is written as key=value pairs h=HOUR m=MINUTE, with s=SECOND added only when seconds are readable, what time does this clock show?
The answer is h=1 m=15
